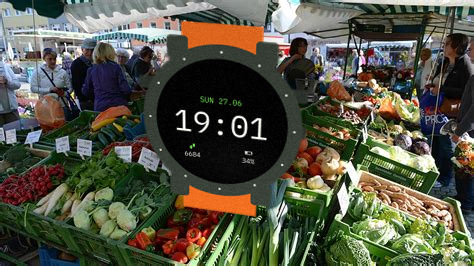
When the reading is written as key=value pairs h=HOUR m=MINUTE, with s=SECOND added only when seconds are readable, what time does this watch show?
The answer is h=19 m=1
